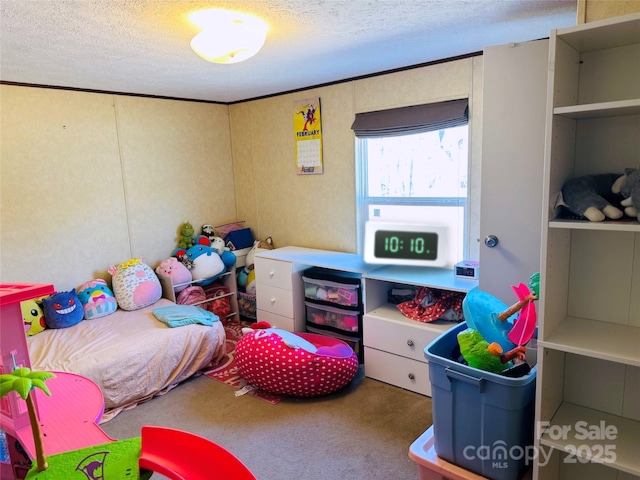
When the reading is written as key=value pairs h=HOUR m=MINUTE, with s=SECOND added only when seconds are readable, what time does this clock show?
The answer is h=10 m=10
